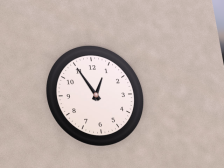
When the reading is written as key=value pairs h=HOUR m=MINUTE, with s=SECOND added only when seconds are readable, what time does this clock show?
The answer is h=12 m=55
